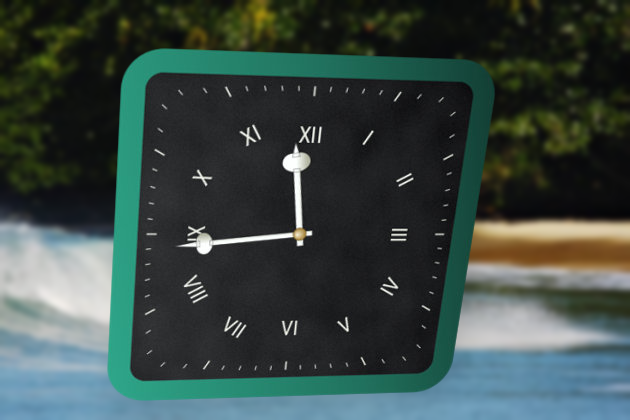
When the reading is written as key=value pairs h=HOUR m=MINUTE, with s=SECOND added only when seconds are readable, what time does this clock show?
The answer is h=11 m=44
